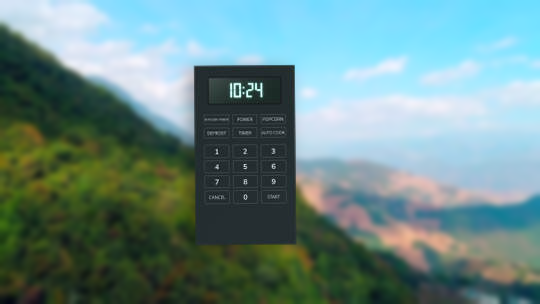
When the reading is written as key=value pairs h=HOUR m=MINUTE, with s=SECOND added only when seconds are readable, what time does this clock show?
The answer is h=10 m=24
